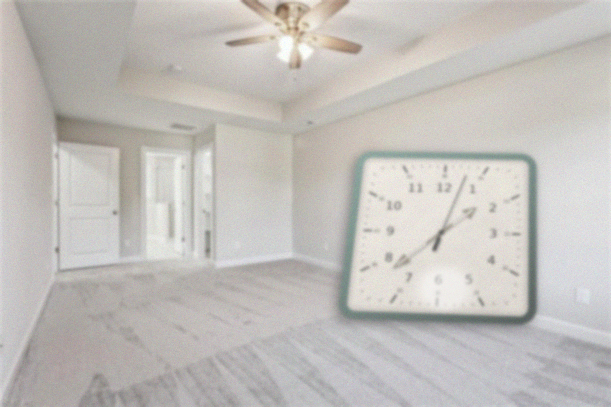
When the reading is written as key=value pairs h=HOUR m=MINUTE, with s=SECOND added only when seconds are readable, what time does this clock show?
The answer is h=1 m=38 s=3
